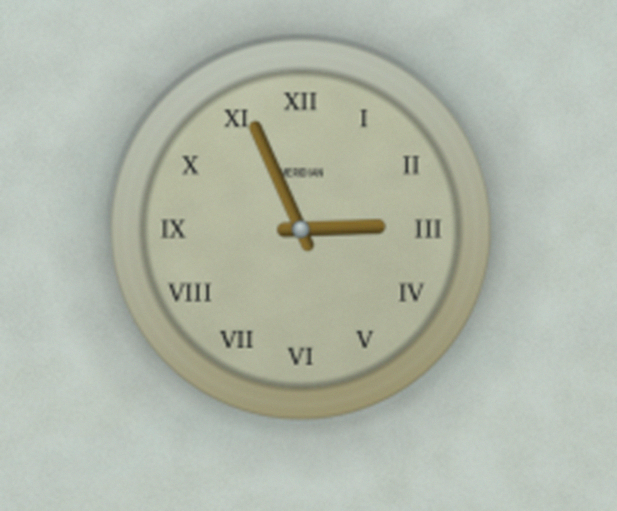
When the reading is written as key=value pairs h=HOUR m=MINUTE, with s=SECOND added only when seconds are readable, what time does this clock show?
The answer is h=2 m=56
